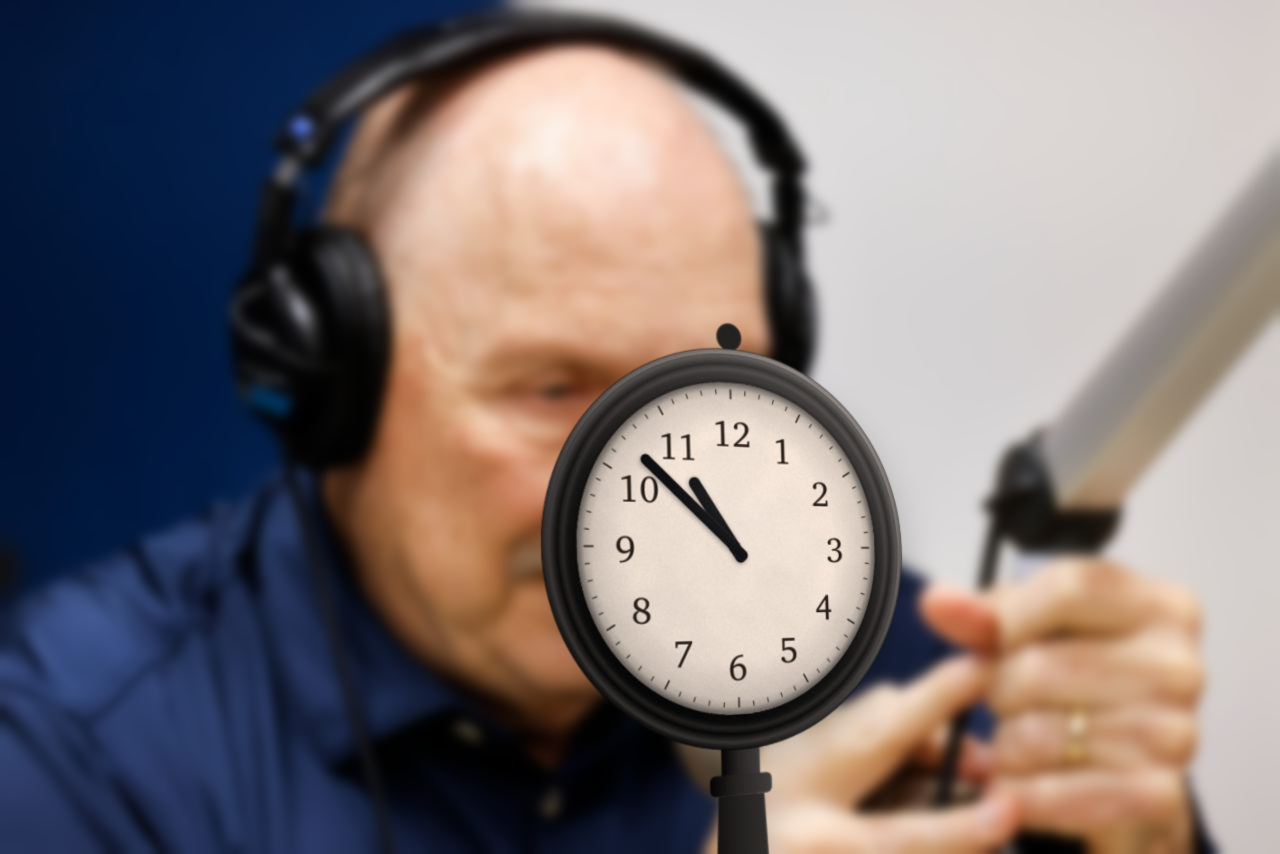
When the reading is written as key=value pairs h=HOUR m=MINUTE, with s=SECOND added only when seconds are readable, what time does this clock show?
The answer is h=10 m=52
